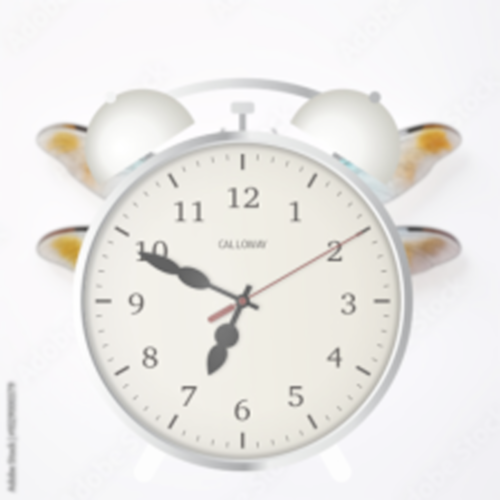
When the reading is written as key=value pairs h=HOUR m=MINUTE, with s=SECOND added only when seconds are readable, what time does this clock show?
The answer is h=6 m=49 s=10
